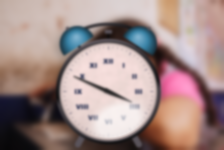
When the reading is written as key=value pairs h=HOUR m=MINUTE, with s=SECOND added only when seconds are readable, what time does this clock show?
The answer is h=3 m=49
